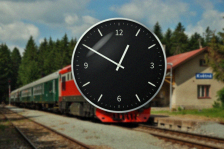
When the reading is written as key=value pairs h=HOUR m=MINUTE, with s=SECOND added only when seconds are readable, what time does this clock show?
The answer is h=12 m=50
